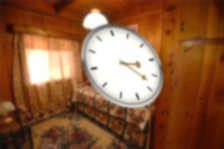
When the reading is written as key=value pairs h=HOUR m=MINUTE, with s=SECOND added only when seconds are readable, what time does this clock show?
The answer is h=3 m=23
